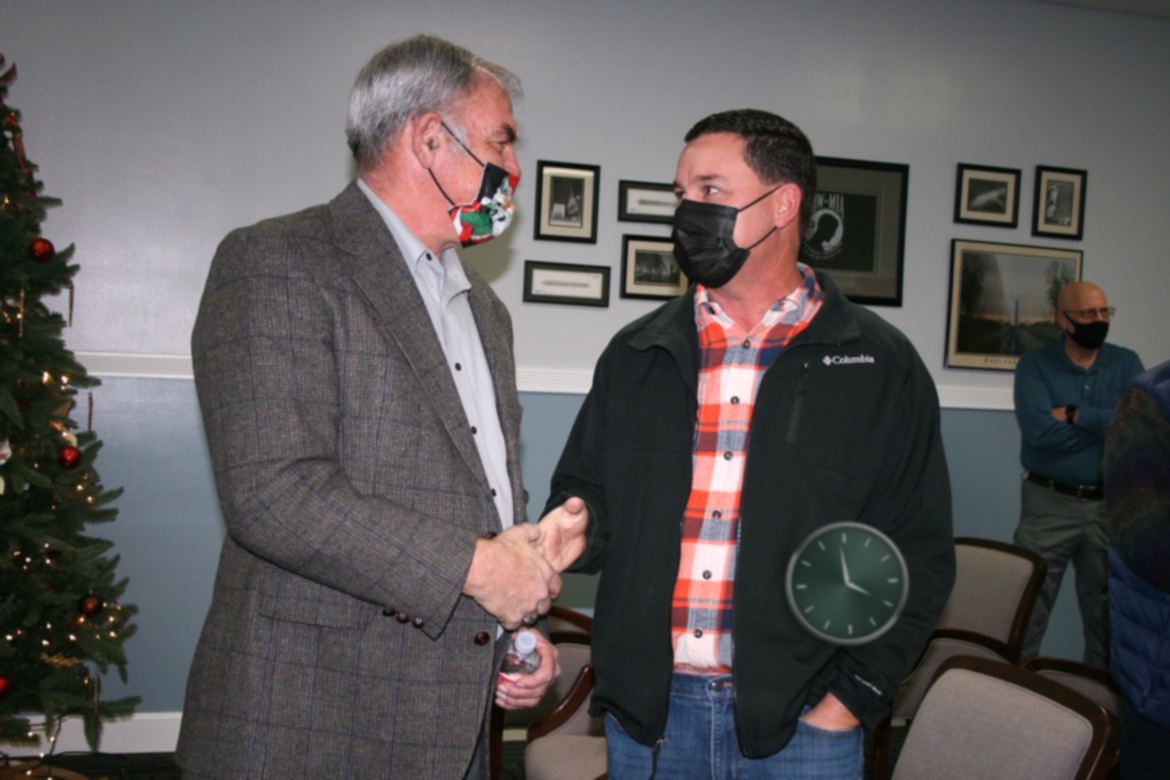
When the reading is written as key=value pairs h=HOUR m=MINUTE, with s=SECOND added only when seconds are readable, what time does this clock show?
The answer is h=3 m=59
